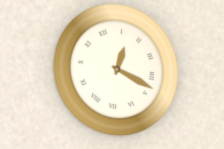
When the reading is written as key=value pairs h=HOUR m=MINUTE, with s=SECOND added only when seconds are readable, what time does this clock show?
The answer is h=1 m=23
